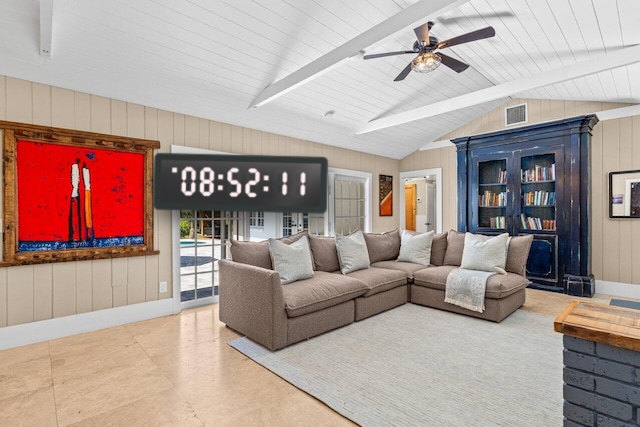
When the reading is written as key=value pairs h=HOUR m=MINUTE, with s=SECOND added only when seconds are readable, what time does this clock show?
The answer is h=8 m=52 s=11
